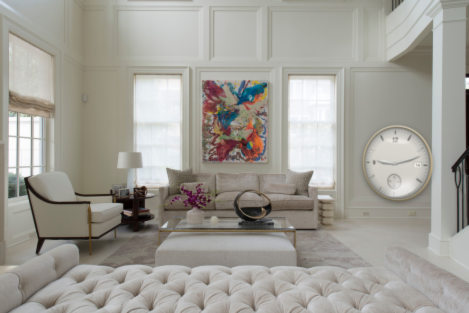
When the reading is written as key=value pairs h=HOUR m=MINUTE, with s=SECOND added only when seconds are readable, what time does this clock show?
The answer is h=9 m=12
